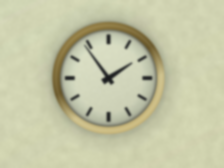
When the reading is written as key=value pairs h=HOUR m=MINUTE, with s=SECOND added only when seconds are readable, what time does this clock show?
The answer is h=1 m=54
